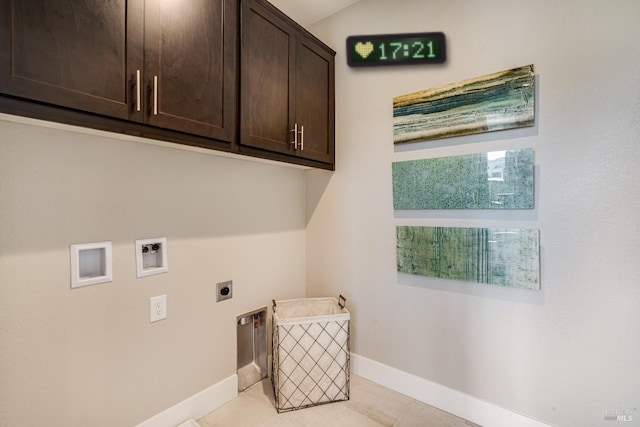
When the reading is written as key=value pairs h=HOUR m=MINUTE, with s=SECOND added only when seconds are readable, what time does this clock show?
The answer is h=17 m=21
